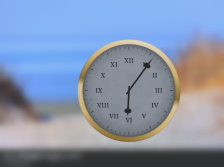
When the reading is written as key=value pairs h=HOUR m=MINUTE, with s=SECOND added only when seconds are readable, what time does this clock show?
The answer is h=6 m=6
